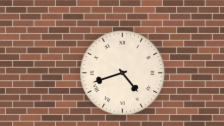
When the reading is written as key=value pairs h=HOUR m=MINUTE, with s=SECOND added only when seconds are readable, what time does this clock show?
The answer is h=4 m=42
